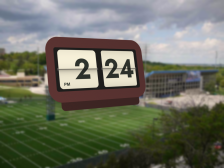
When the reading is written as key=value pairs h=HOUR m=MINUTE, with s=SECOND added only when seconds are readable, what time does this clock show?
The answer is h=2 m=24
